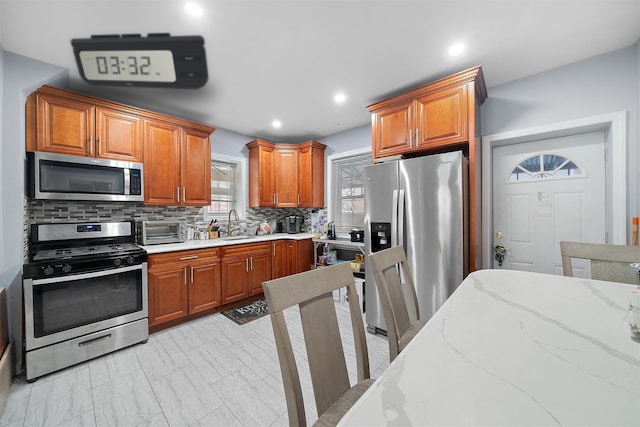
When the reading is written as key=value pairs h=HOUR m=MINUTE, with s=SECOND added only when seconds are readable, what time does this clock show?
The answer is h=3 m=32
